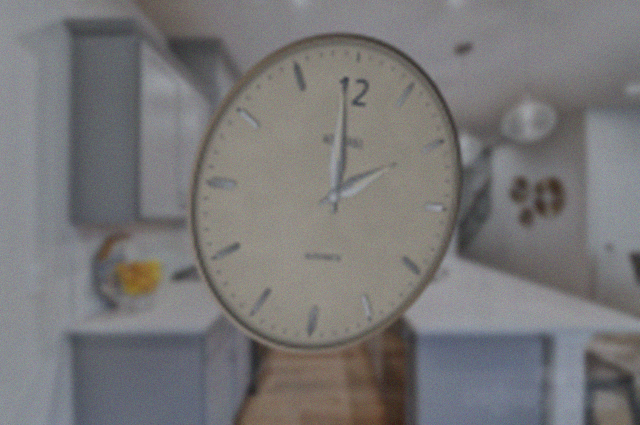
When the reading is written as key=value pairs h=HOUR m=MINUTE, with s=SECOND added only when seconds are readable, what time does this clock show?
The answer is h=1 m=59
